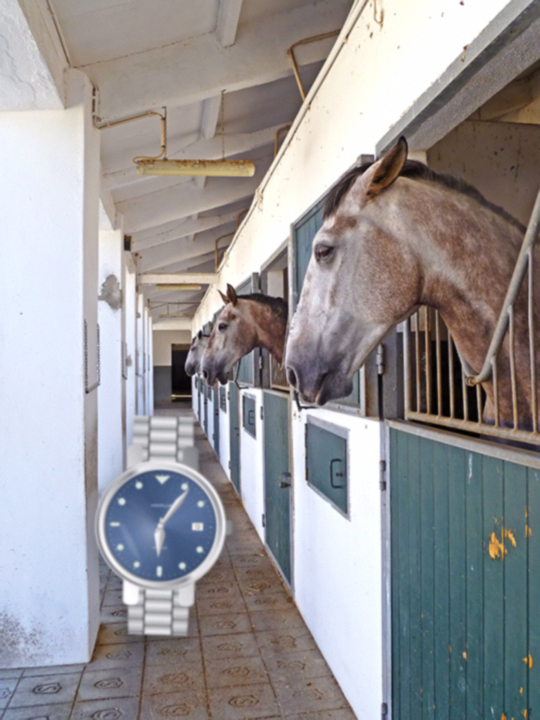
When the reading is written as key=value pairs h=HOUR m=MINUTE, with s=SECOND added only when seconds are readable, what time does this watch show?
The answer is h=6 m=6
